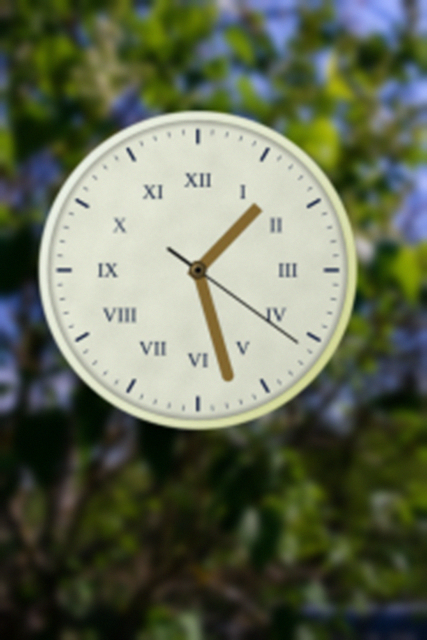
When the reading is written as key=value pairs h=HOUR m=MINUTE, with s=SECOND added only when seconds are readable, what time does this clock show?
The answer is h=1 m=27 s=21
